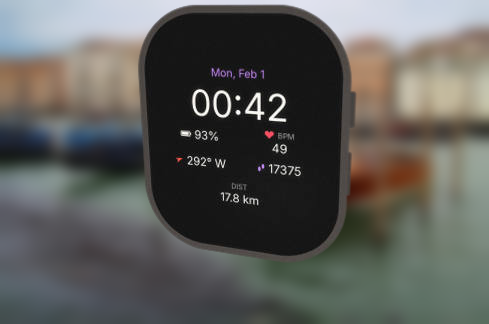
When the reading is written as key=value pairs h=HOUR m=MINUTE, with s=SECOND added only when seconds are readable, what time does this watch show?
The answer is h=0 m=42
